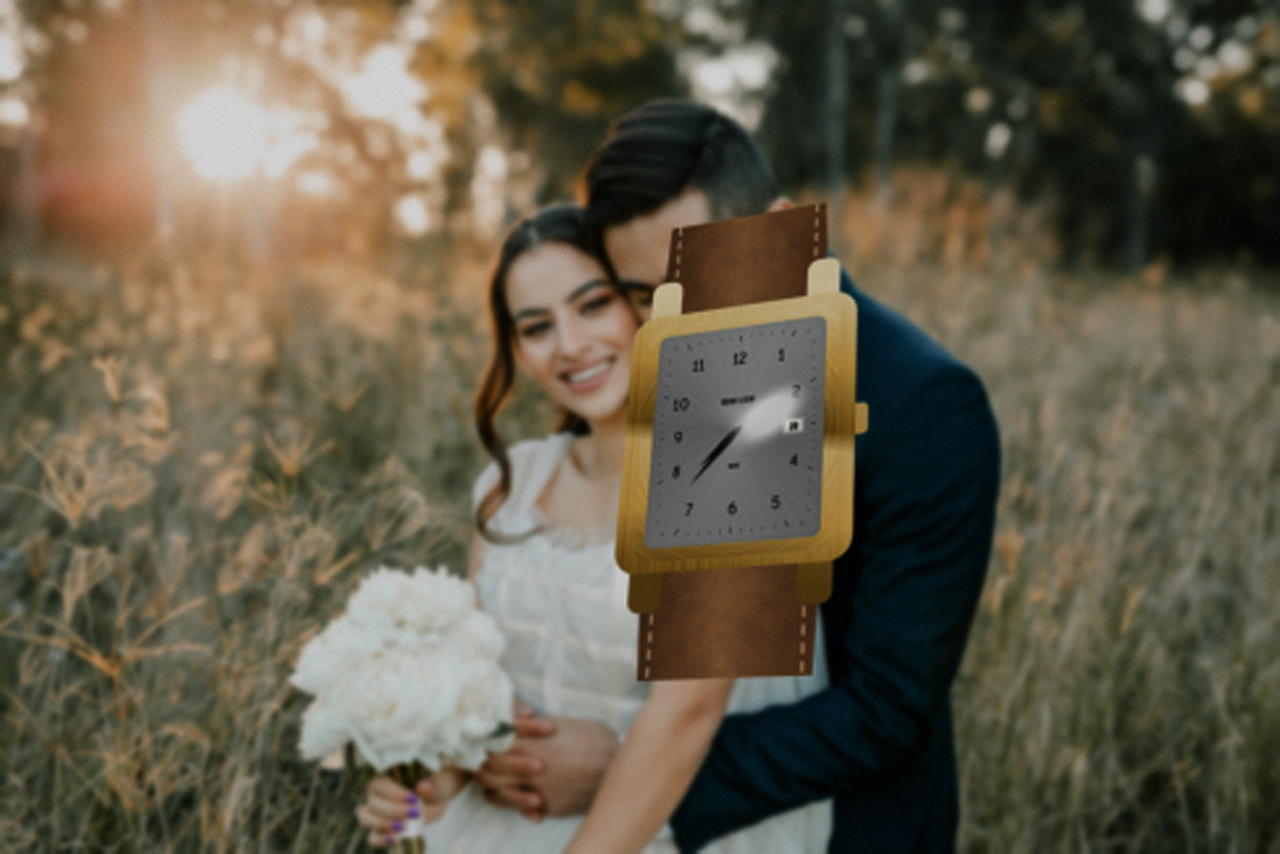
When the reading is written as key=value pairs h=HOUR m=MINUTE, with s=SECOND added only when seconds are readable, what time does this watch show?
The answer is h=7 m=37
